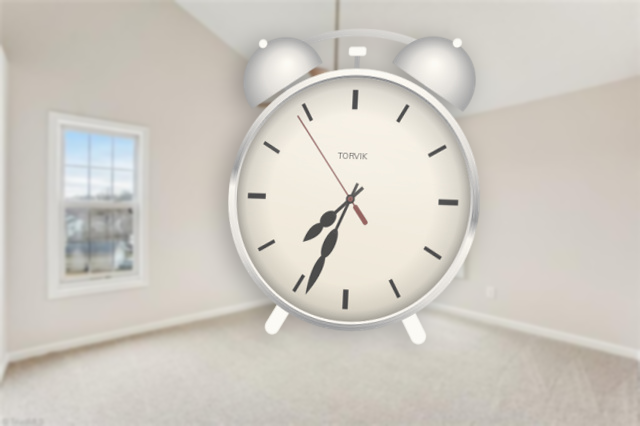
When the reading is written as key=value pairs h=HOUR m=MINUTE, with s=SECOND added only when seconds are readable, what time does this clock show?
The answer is h=7 m=33 s=54
